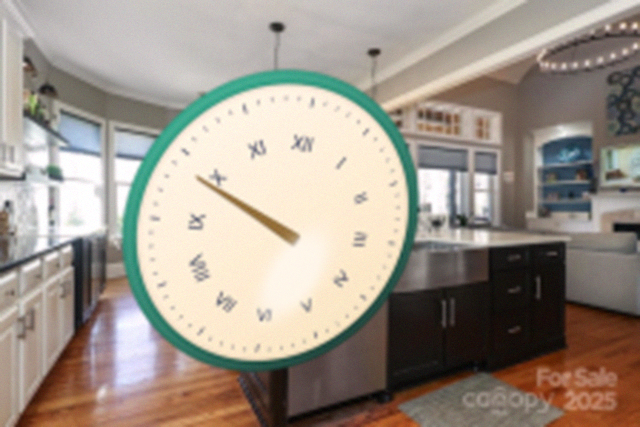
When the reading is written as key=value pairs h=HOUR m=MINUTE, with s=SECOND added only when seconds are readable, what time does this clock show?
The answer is h=9 m=49
